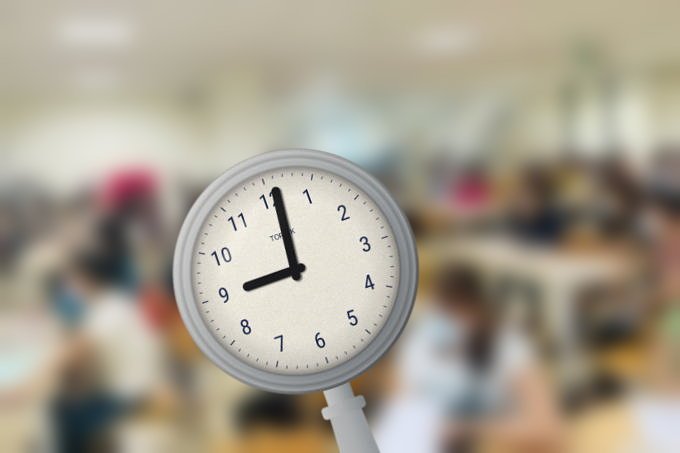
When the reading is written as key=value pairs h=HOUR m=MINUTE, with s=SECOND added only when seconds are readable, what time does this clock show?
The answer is h=9 m=1
